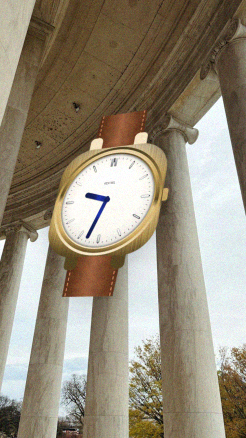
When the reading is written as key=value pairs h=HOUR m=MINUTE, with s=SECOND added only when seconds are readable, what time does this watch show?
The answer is h=9 m=33
